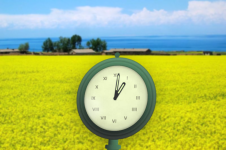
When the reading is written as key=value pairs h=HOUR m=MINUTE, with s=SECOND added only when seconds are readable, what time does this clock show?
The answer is h=1 m=1
